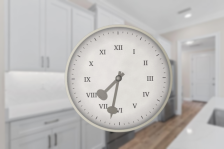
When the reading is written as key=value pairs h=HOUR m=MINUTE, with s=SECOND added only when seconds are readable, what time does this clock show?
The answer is h=7 m=32
